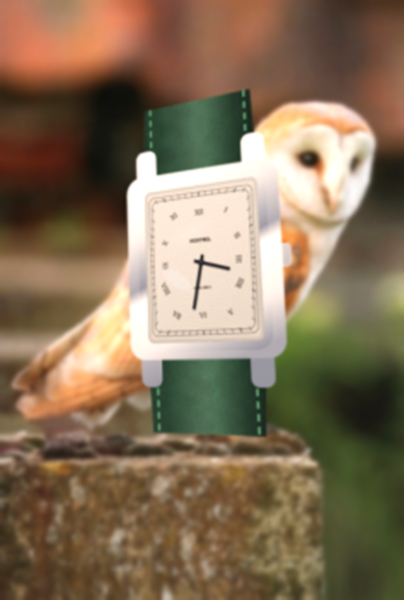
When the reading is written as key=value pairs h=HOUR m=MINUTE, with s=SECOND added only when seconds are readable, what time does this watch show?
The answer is h=3 m=32
